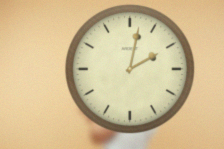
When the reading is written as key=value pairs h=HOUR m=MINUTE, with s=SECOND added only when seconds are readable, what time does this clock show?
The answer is h=2 m=2
